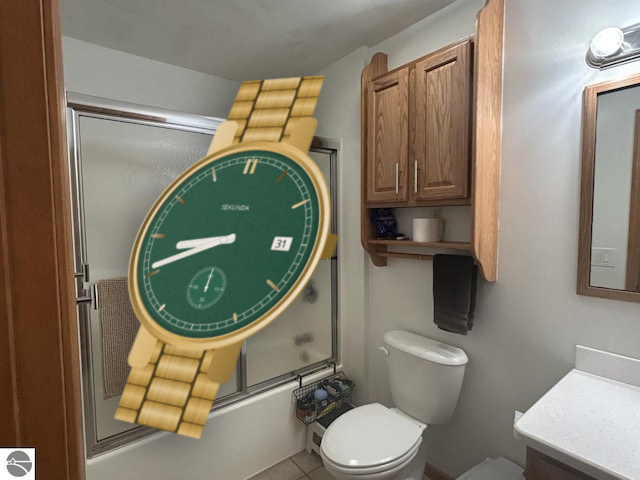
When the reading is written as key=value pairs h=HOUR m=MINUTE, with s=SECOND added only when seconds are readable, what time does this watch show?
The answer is h=8 m=41
